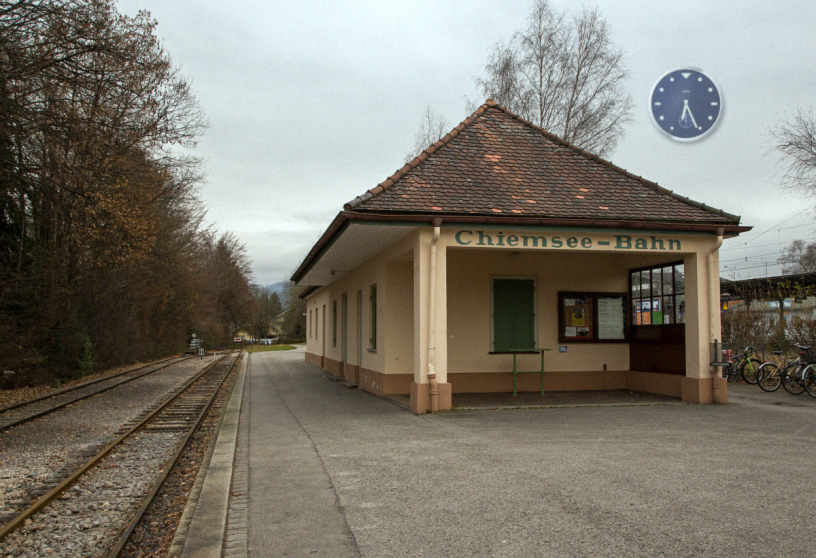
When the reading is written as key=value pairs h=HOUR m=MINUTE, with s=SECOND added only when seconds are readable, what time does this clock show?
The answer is h=6 m=26
